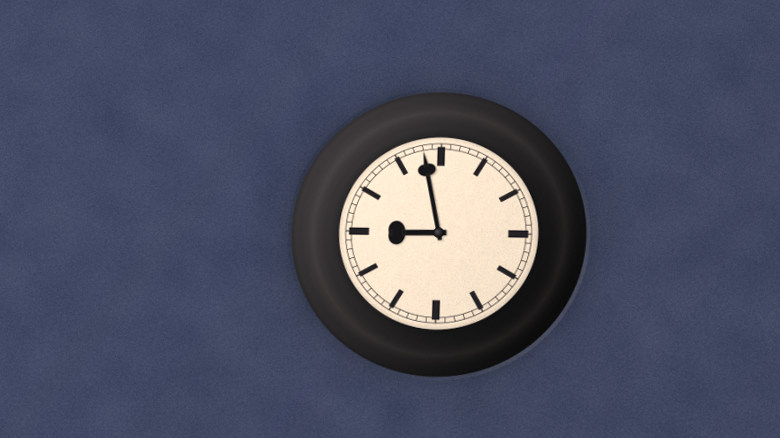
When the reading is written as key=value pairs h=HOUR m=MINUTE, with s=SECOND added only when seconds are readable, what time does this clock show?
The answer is h=8 m=58
